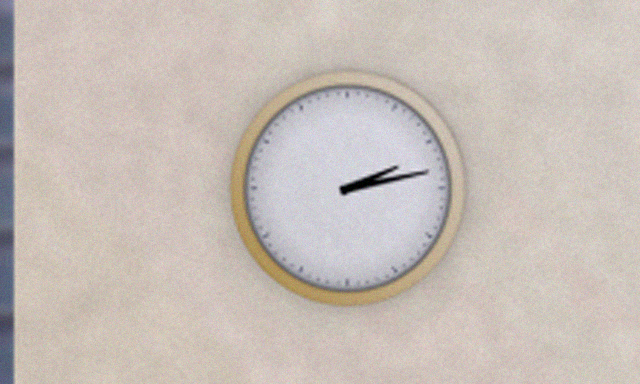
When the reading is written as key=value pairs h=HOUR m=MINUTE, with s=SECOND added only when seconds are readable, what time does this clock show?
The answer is h=2 m=13
